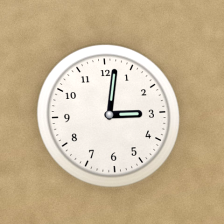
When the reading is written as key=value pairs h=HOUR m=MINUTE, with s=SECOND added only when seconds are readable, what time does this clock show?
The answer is h=3 m=2
